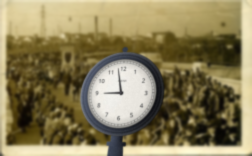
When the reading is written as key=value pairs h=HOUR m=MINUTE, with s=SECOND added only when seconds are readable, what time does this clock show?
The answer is h=8 m=58
